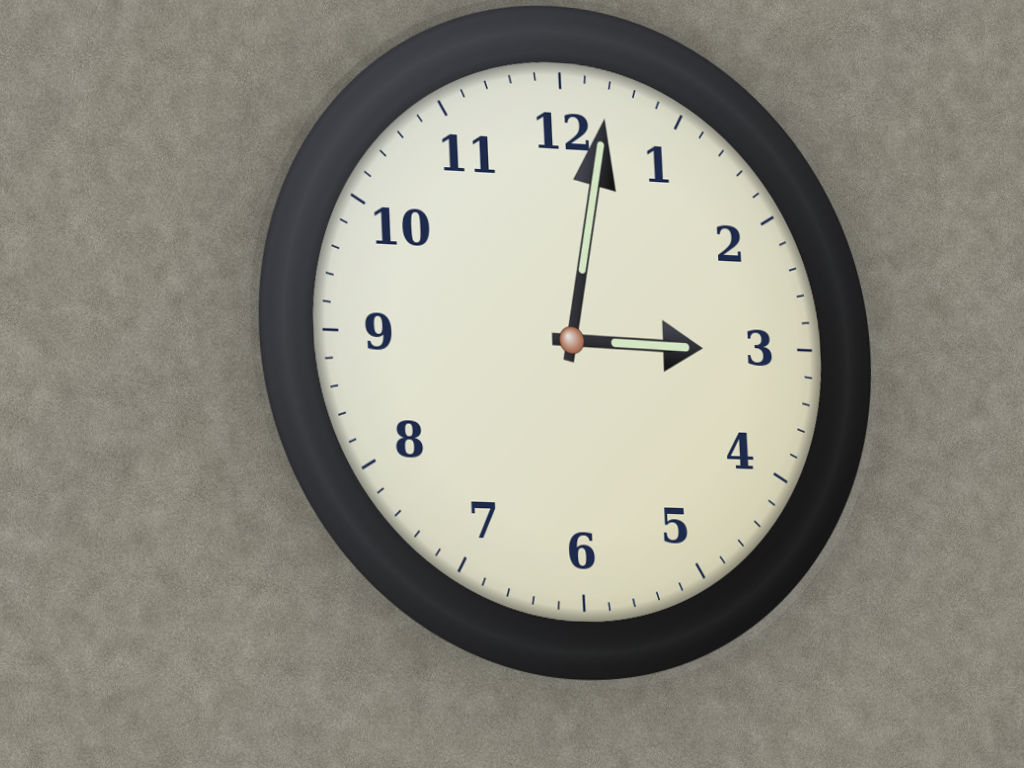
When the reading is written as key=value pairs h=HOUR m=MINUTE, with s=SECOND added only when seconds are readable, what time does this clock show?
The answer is h=3 m=2
